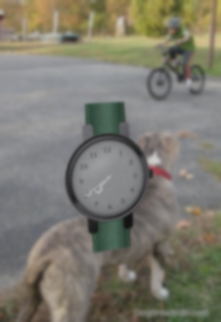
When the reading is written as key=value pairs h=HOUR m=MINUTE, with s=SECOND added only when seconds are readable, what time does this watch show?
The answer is h=7 m=40
